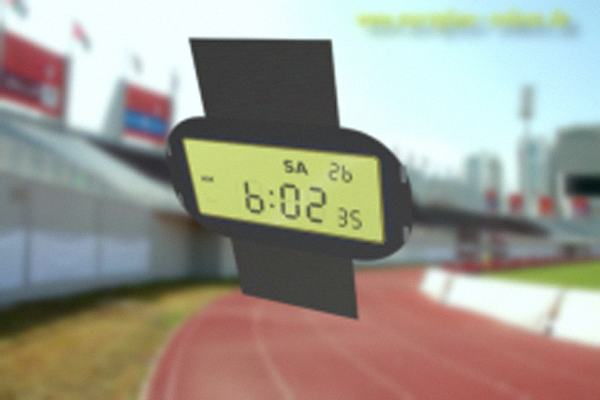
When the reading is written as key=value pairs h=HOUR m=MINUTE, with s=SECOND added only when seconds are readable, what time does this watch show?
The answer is h=6 m=2 s=35
